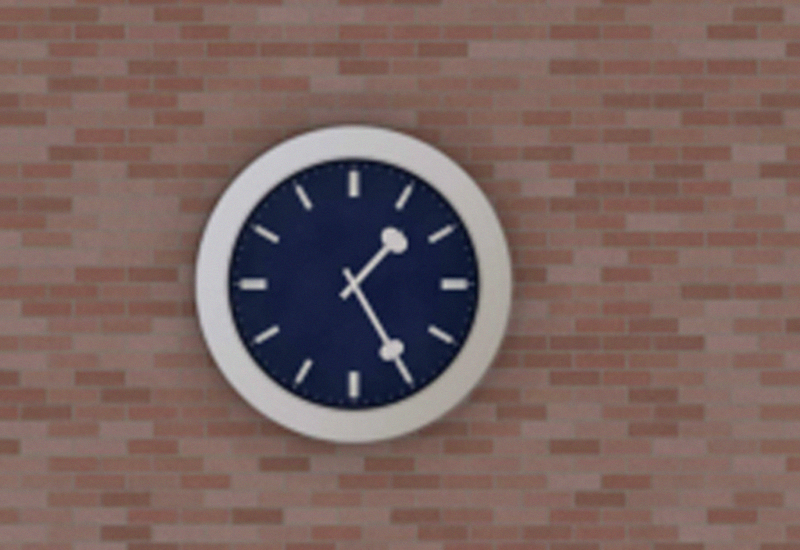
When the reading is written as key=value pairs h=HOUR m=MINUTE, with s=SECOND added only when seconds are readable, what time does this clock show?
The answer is h=1 m=25
